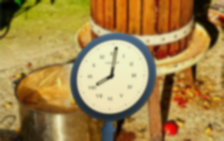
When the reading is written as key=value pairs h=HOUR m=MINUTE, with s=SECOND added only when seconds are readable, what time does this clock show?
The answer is h=8 m=1
